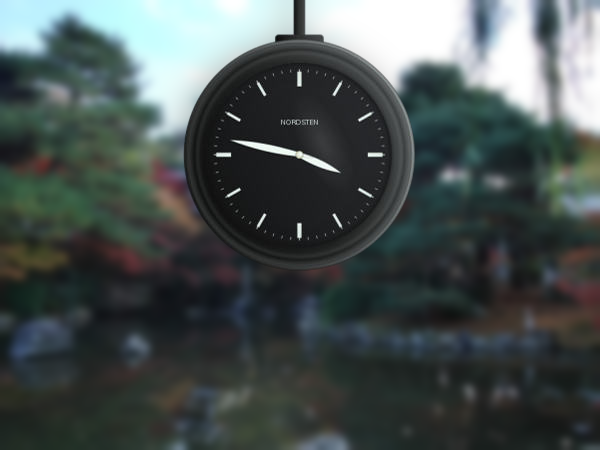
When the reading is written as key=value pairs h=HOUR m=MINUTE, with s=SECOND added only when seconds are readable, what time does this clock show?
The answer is h=3 m=47
